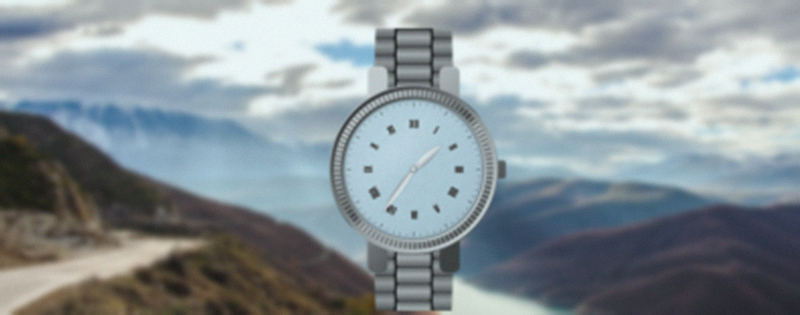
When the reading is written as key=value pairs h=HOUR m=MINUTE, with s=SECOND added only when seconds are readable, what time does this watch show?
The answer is h=1 m=36
